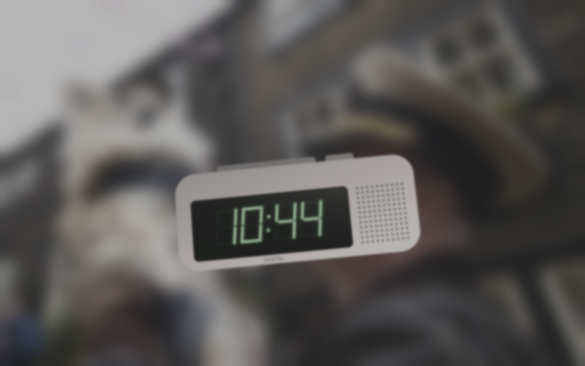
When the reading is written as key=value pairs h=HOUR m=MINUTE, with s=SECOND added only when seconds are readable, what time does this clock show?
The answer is h=10 m=44
